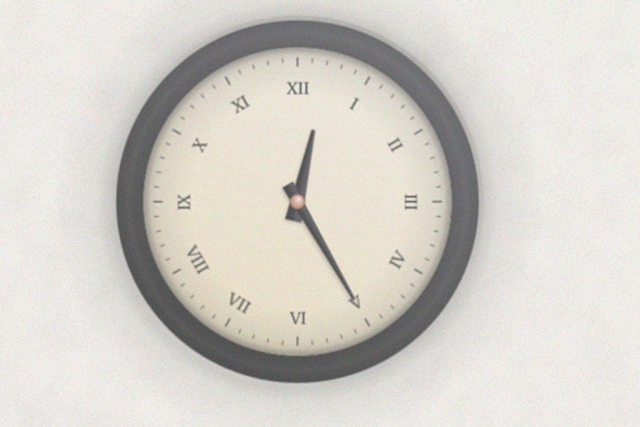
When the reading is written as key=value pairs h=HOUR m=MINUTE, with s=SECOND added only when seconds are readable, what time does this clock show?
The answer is h=12 m=25
